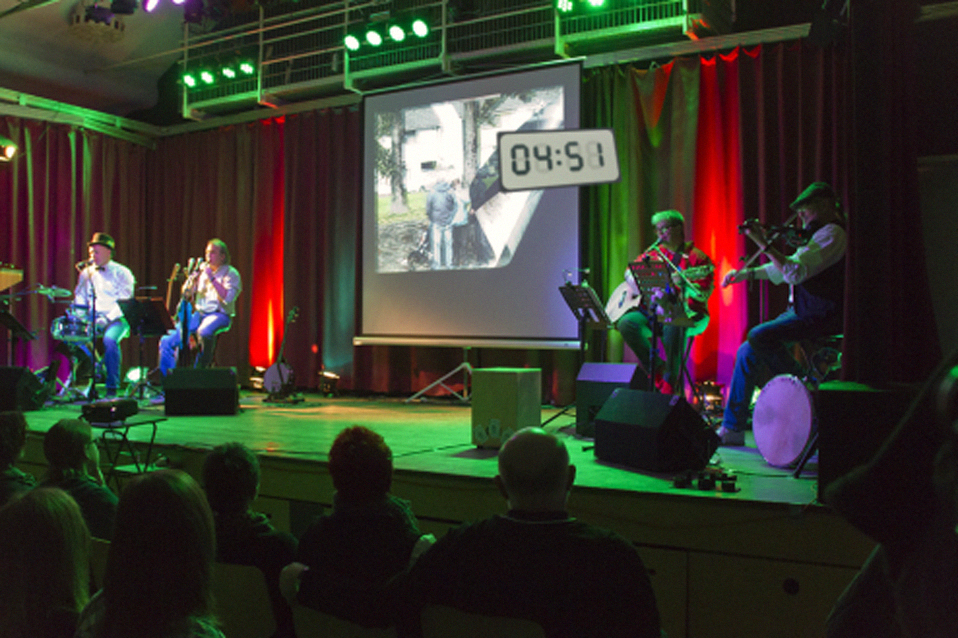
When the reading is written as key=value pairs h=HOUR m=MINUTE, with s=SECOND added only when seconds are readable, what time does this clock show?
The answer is h=4 m=51
